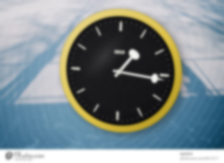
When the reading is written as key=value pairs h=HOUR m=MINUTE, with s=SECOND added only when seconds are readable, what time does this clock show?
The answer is h=1 m=16
